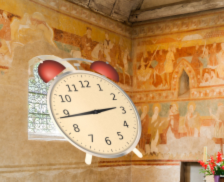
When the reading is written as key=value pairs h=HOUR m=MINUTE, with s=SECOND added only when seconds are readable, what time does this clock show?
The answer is h=2 m=44
